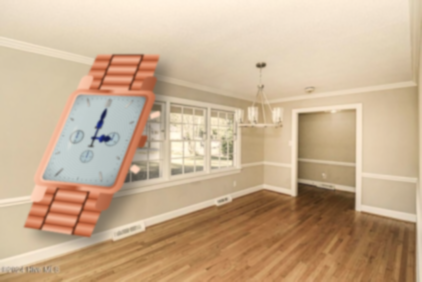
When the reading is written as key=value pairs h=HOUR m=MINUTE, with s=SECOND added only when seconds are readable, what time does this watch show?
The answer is h=3 m=0
